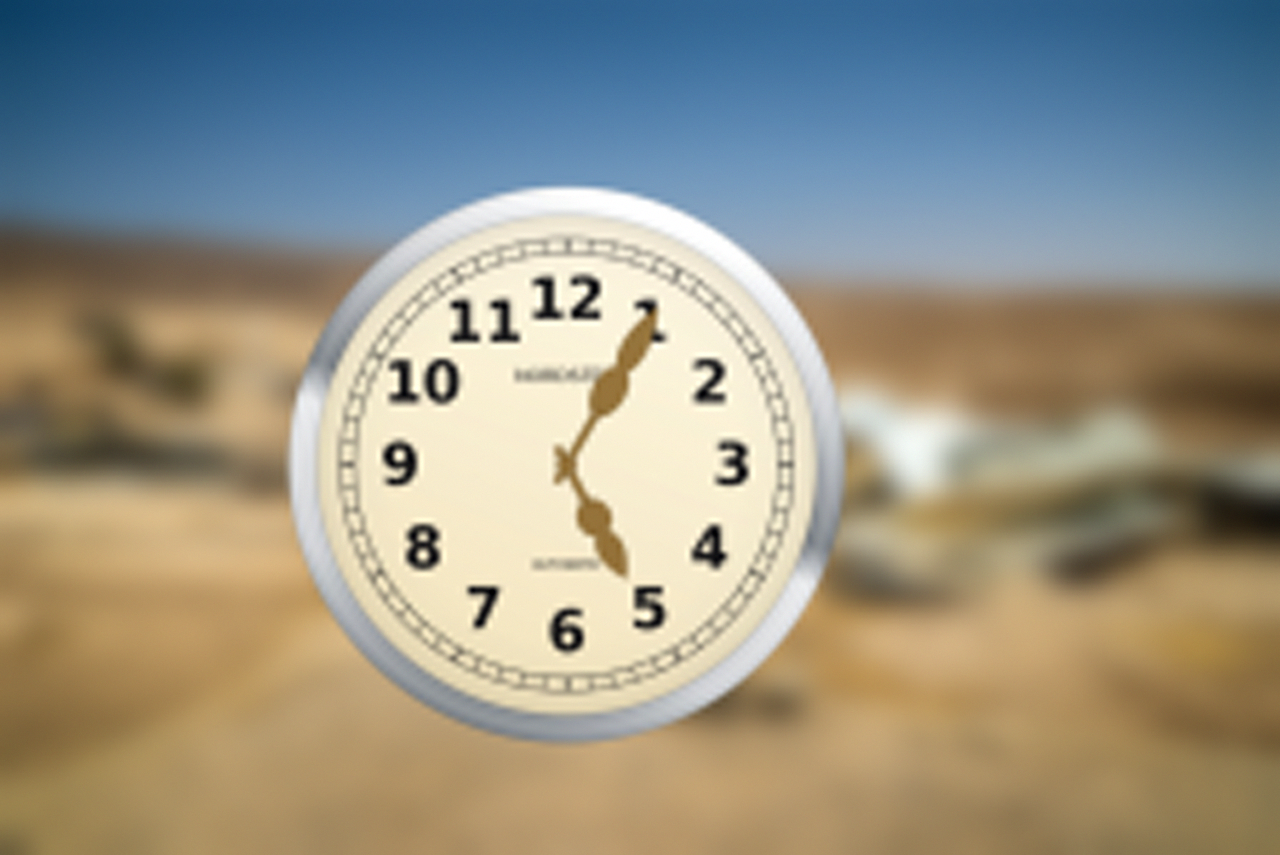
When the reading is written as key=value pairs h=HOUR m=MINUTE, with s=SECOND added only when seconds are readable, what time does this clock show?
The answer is h=5 m=5
